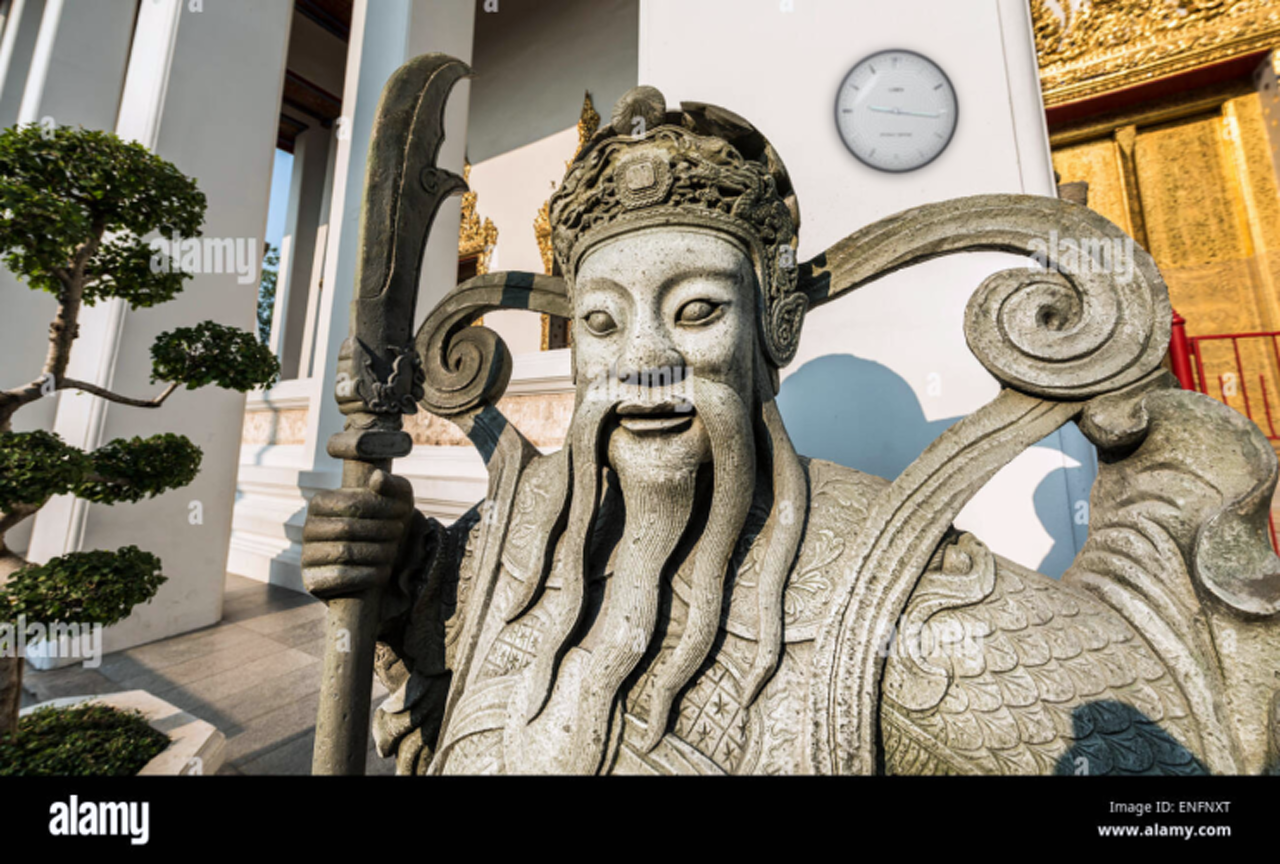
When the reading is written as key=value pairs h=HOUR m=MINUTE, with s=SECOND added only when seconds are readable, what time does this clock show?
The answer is h=9 m=16
